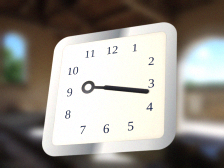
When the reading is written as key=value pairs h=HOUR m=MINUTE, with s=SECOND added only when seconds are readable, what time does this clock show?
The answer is h=9 m=17
